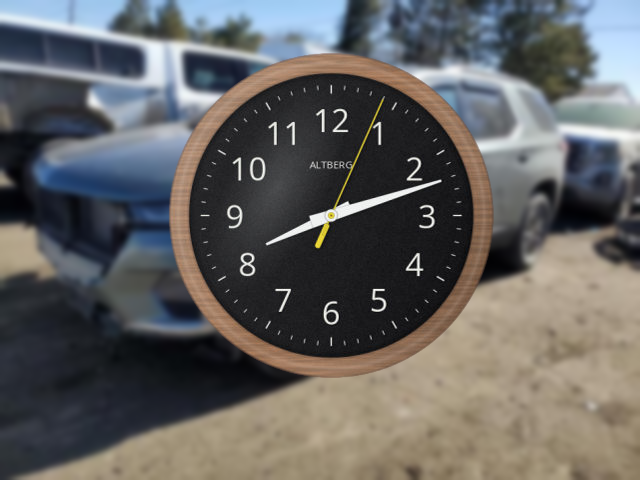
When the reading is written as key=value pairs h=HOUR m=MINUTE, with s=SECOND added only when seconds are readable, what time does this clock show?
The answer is h=8 m=12 s=4
